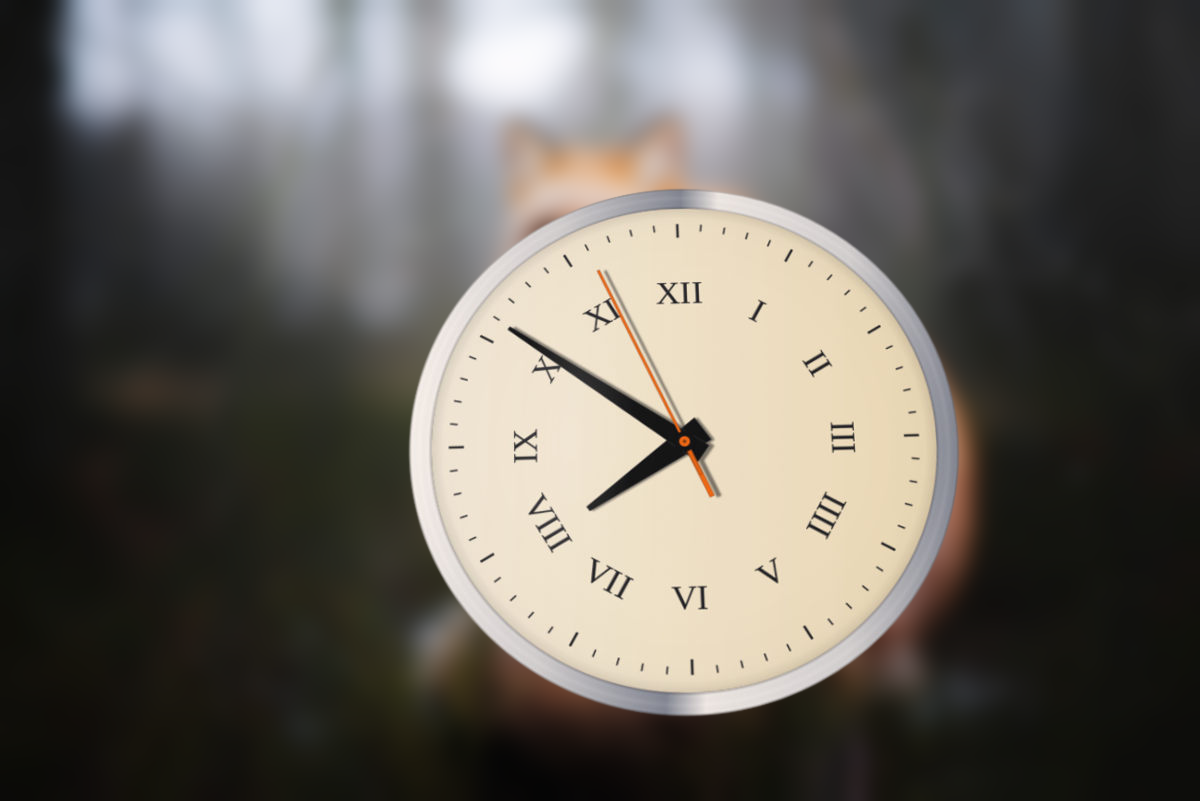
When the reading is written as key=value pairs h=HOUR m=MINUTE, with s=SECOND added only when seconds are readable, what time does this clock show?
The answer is h=7 m=50 s=56
